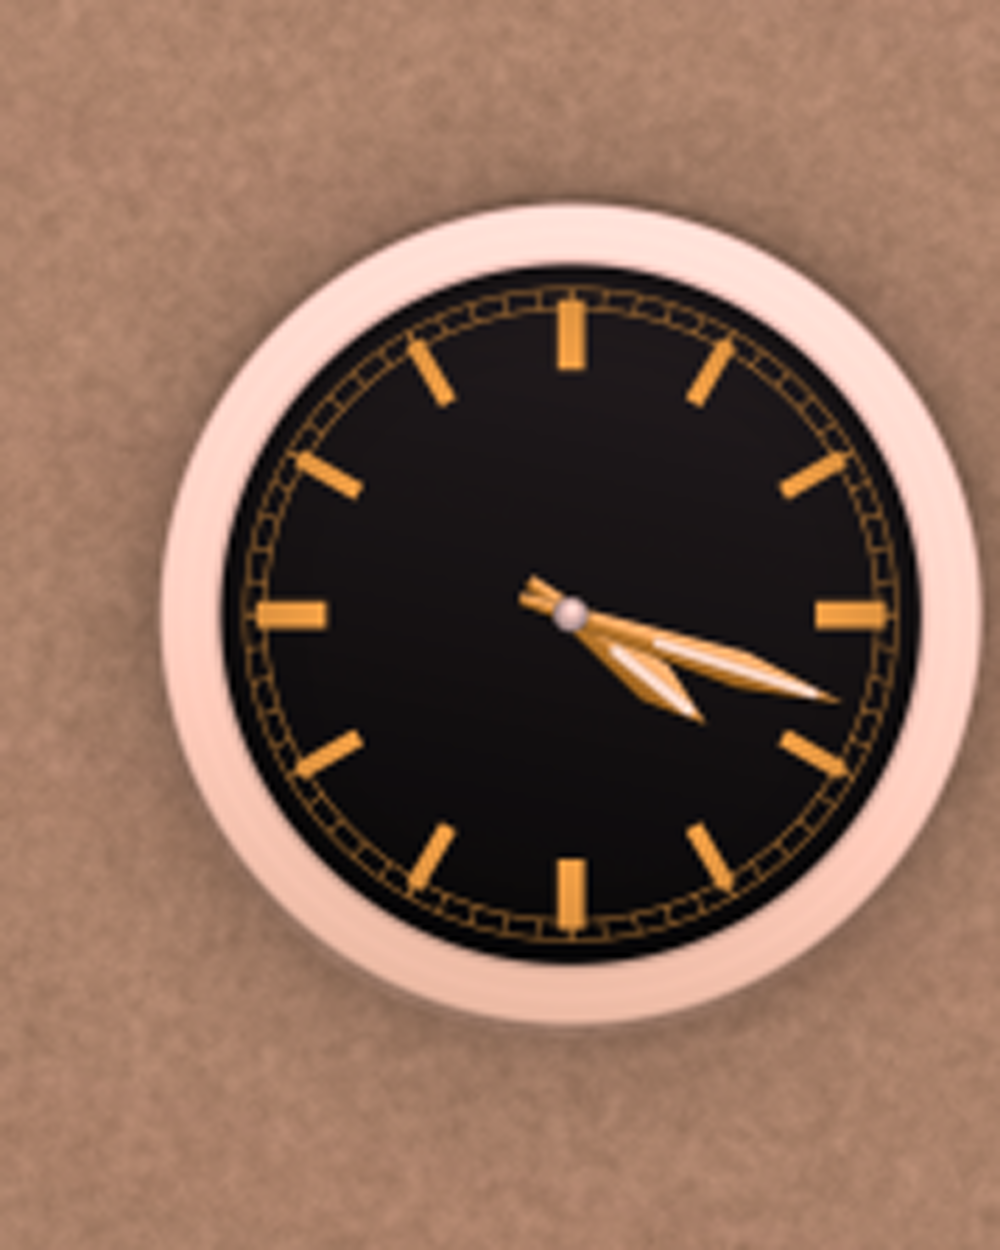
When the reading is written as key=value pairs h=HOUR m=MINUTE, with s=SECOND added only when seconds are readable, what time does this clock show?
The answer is h=4 m=18
